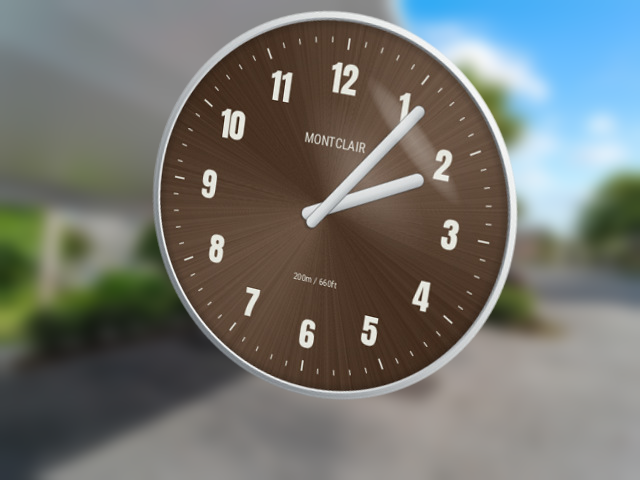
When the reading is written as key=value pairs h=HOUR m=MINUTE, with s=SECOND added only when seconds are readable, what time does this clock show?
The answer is h=2 m=6
